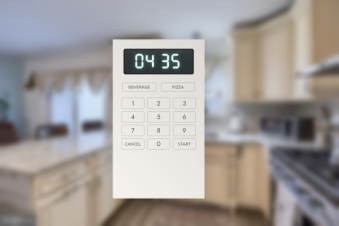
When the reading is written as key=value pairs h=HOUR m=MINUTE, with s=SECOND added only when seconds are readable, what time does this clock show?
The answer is h=4 m=35
